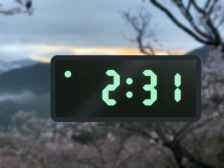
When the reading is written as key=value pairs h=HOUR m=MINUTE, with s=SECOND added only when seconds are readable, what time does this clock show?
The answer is h=2 m=31
